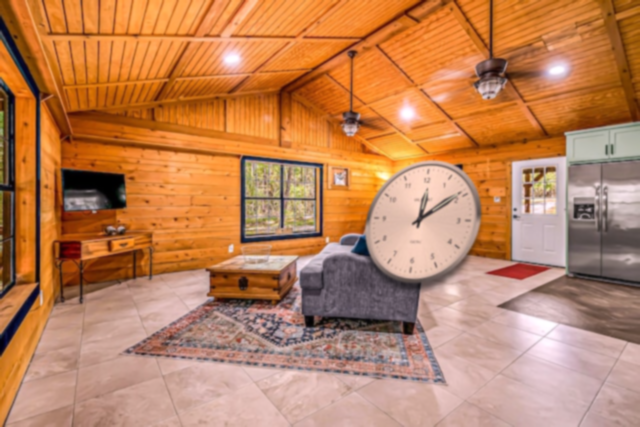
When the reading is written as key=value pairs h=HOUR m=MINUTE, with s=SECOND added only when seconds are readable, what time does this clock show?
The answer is h=12 m=9
